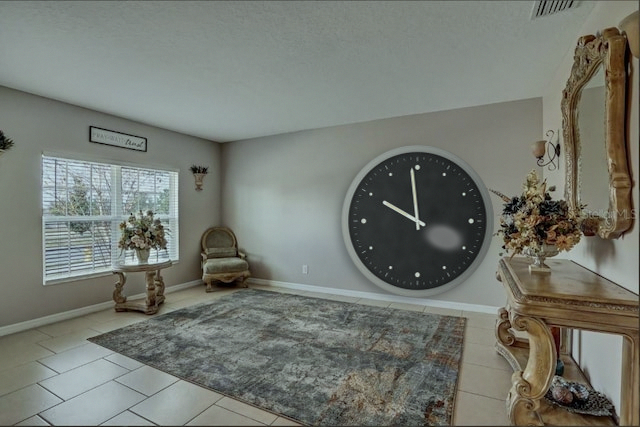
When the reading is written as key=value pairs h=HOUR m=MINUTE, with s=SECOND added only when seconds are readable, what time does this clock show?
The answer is h=9 m=59
